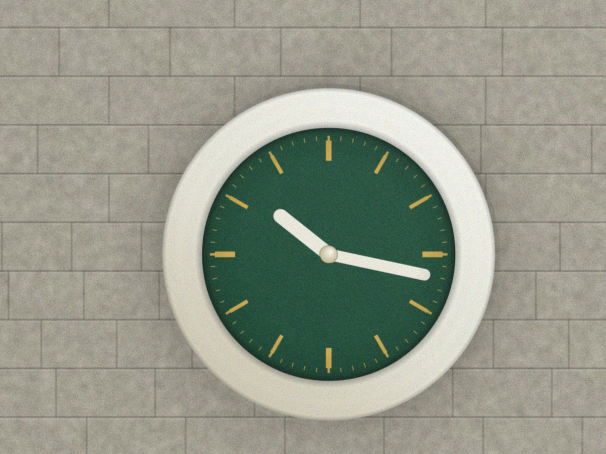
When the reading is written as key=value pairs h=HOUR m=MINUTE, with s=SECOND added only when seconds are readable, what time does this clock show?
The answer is h=10 m=17
